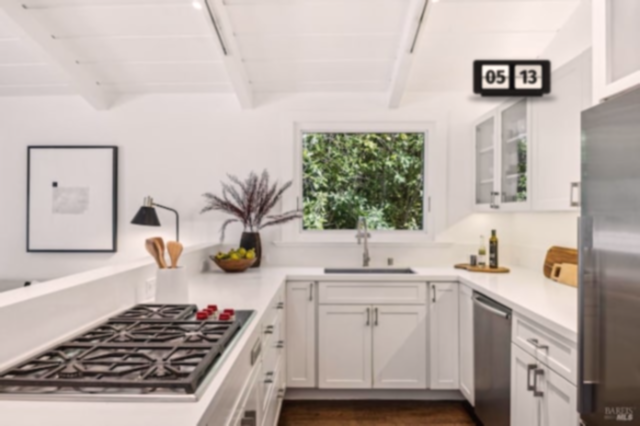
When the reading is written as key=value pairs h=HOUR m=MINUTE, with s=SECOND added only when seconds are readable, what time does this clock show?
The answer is h=5 m=13
